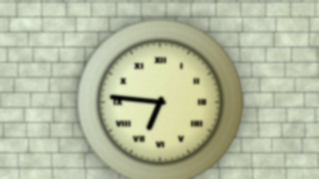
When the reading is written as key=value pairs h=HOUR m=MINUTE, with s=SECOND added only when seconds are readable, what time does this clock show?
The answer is h=6 m=46
